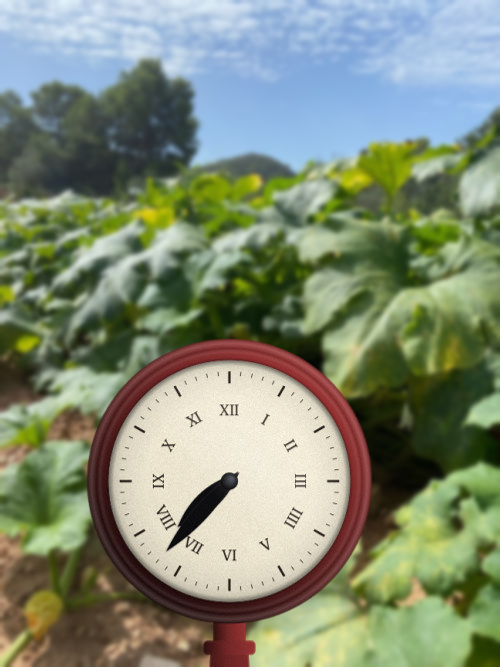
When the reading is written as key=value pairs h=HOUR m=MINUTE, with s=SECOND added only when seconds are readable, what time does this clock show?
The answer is h=7 m=37
